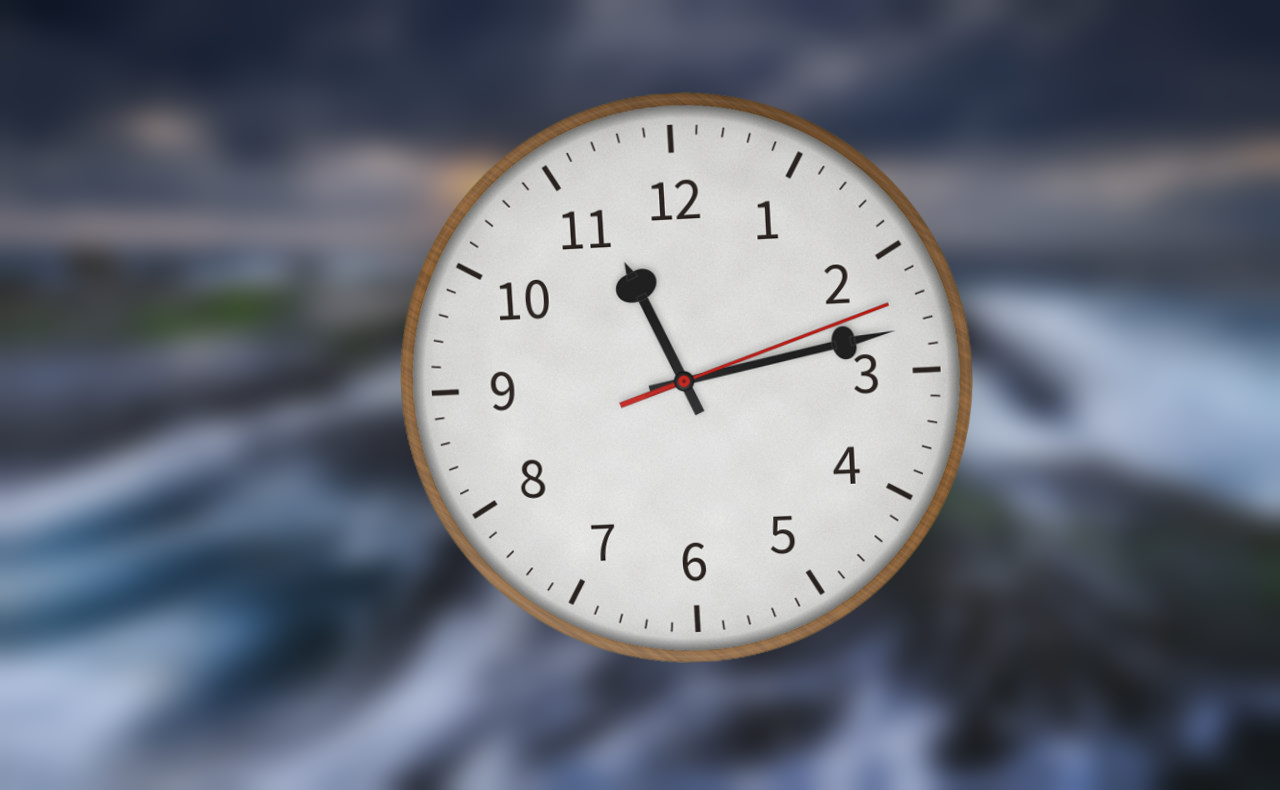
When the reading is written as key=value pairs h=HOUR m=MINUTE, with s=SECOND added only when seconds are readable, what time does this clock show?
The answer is h=11 m=13 s=12
